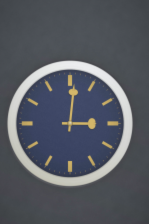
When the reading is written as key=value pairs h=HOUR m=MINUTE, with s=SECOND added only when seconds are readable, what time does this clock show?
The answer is h=3 m=1
